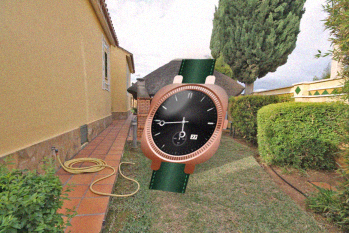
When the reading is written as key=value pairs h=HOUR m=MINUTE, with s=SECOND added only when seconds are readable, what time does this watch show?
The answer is h=5 m=44
